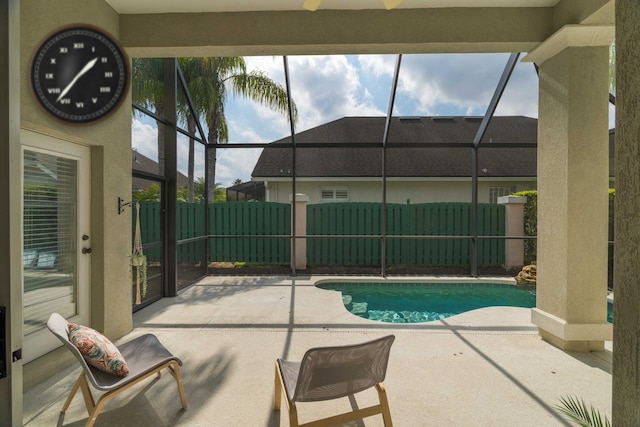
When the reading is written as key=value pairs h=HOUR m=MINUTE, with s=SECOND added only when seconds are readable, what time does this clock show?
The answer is h=1 m=37
